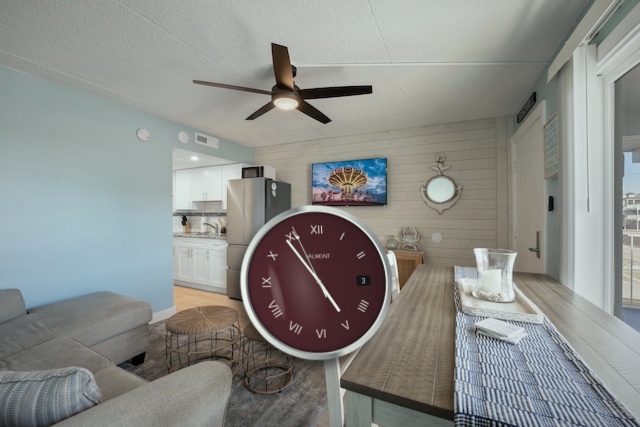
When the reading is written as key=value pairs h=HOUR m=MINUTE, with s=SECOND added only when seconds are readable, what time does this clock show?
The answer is h=4 m=53 s=56
